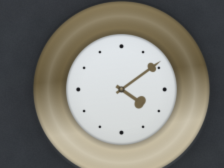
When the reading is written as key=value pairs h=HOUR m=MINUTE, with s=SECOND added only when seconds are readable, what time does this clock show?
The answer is h=4 m=9
